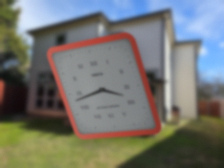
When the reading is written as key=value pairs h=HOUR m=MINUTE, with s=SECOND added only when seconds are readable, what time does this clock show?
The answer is h=3 m=43
